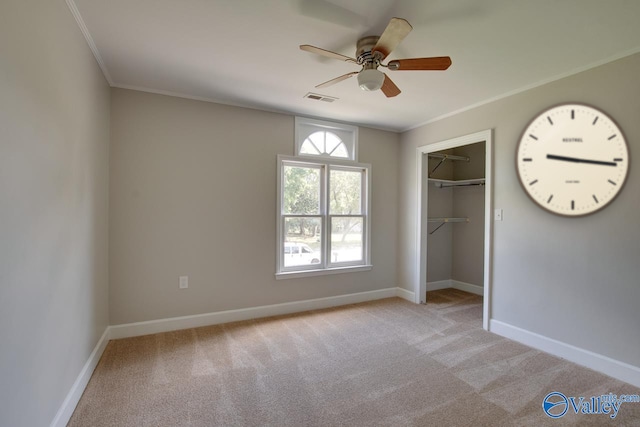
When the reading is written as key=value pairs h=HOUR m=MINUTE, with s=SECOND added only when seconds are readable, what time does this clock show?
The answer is h=9 m=16
